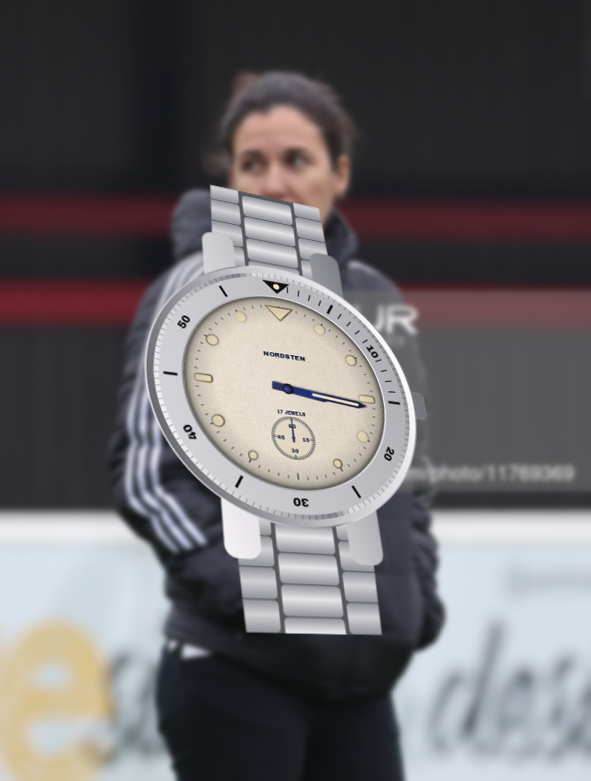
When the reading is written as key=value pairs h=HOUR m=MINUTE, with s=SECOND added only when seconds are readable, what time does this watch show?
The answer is h=3 m=16
